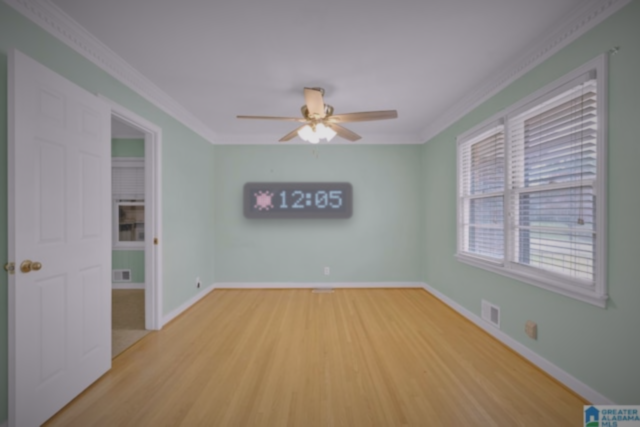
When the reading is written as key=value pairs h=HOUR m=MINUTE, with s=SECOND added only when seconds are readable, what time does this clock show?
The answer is h=12 m=5
